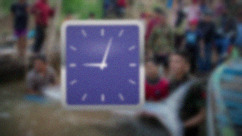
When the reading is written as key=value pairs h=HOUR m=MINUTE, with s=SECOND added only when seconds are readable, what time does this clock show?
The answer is h=9 m=3
